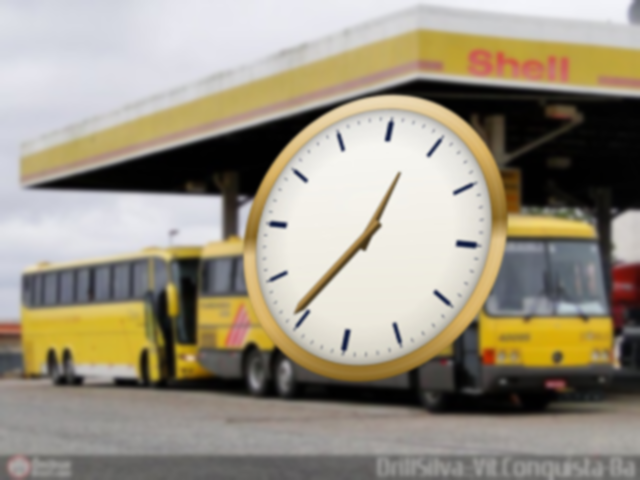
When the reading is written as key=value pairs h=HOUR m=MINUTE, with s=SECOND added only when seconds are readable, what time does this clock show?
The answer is h=12 m=36
